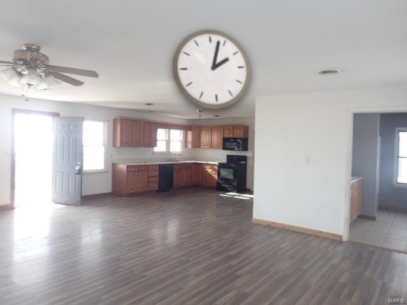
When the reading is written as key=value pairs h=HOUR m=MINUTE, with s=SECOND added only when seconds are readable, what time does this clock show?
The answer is h=2 m=3
